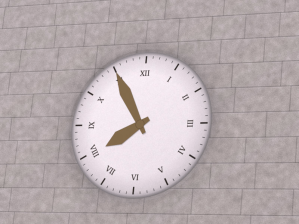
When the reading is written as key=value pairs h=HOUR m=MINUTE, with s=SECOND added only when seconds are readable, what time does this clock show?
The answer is h=7 m=55
